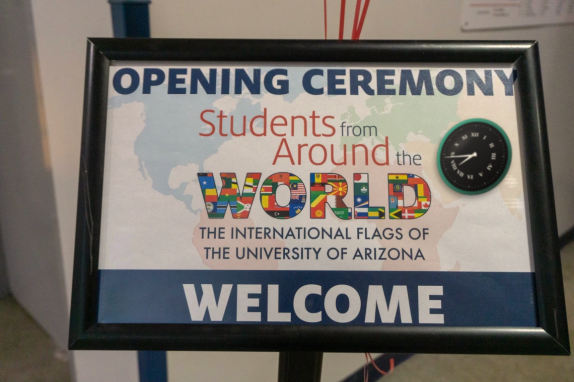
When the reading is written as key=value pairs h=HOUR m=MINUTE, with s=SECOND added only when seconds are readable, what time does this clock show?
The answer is h=7 m=44
